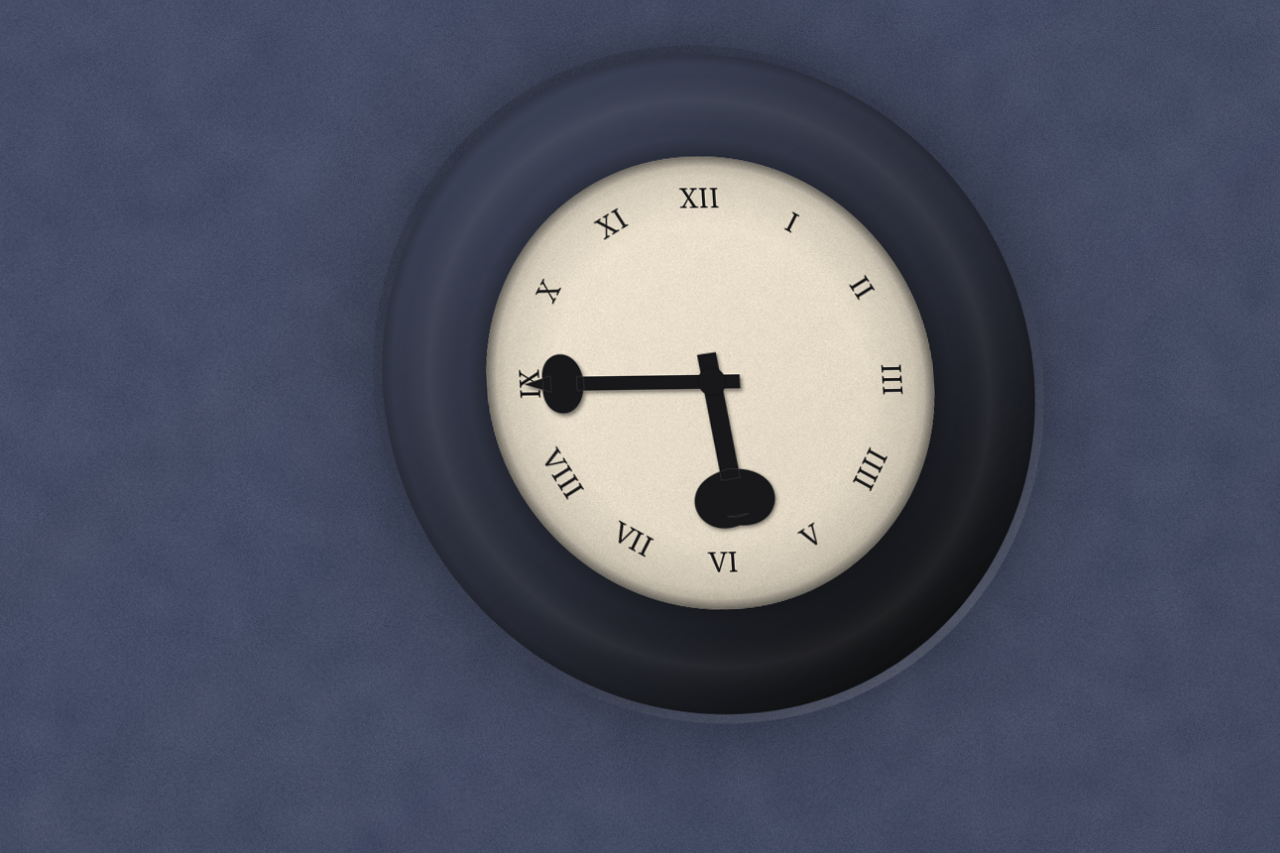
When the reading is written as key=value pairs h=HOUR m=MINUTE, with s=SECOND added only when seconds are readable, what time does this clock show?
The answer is h=5 m=45
